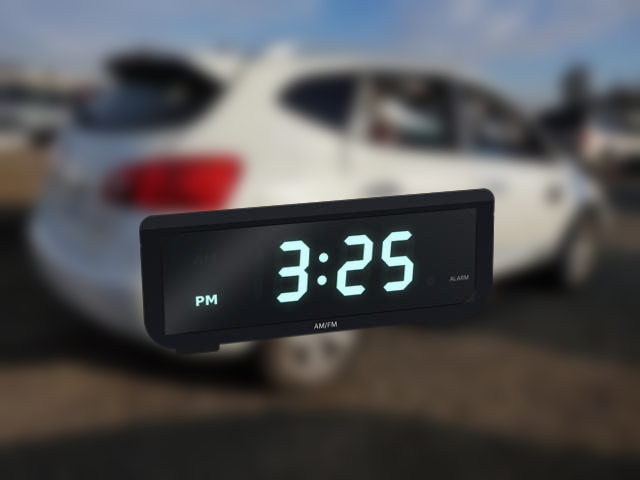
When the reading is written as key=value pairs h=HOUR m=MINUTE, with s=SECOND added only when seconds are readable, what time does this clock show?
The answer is h=3 m=25
